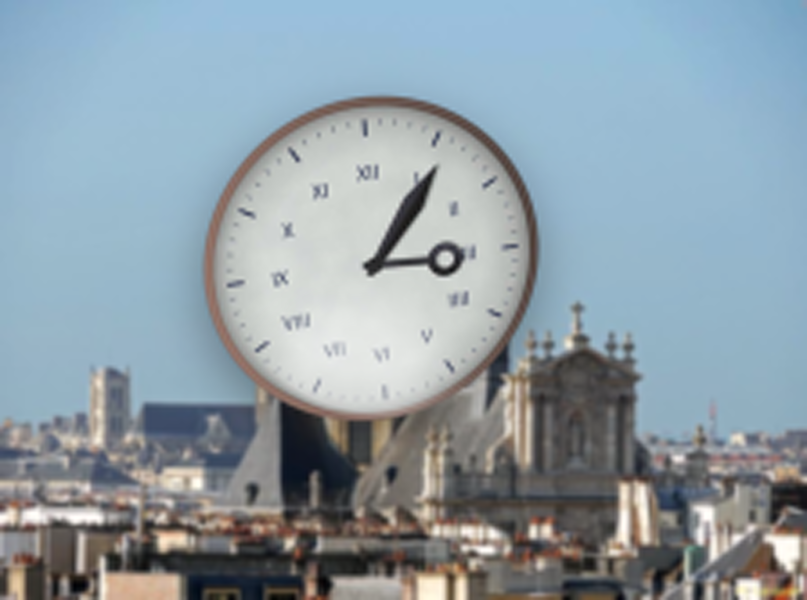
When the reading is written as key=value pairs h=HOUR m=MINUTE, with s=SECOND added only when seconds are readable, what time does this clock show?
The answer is h=3 m=6
